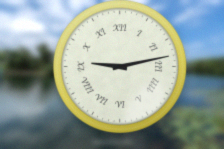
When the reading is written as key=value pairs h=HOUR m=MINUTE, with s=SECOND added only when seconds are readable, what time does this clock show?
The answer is h=9 m=13
